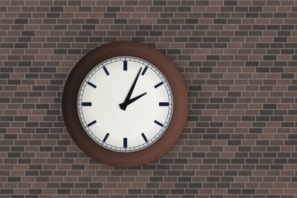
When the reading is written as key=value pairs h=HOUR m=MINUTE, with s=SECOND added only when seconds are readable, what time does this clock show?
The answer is h=2 m=4
